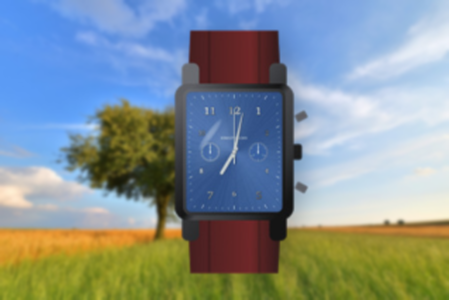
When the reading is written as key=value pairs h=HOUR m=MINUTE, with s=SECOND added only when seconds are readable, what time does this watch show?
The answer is h=7 m=2
